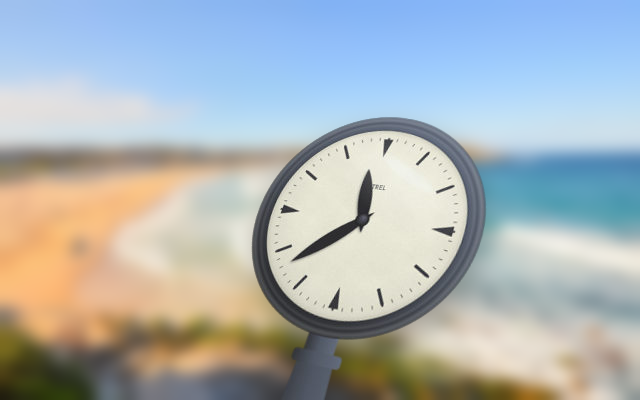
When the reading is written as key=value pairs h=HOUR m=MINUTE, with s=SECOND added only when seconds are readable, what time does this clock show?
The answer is h=11 m=38
